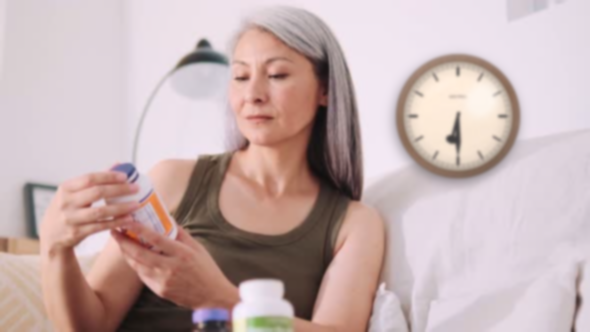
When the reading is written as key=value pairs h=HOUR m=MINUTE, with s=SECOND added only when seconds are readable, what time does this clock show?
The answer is h=6 m=30
